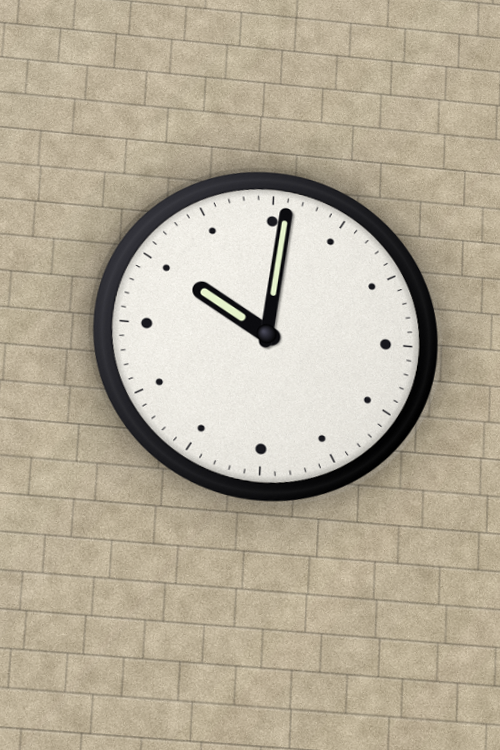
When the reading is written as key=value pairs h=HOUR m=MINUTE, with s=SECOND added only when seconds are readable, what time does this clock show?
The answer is h=10 m=1
